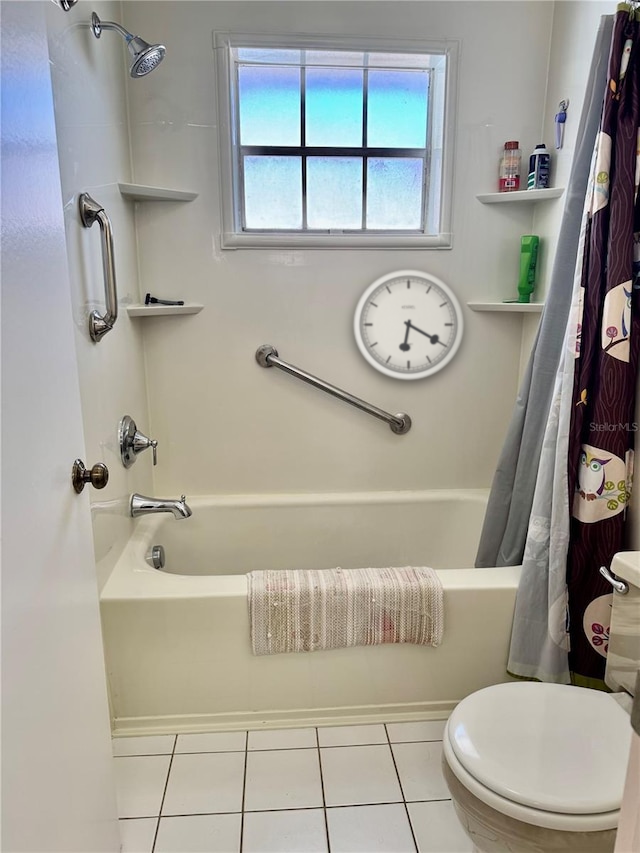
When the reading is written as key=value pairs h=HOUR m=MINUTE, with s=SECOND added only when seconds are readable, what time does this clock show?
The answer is h=6 m=20
